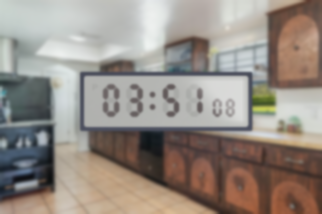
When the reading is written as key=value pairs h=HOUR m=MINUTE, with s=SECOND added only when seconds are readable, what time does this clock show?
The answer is h=3 m=51 s=8
